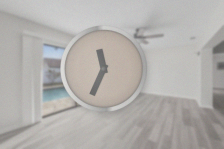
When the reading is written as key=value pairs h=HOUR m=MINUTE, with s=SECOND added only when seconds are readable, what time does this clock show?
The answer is h=11 m=34
